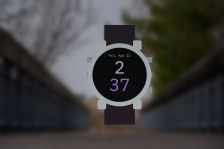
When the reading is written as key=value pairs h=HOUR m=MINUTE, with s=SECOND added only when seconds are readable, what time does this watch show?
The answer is h=2 m=37
